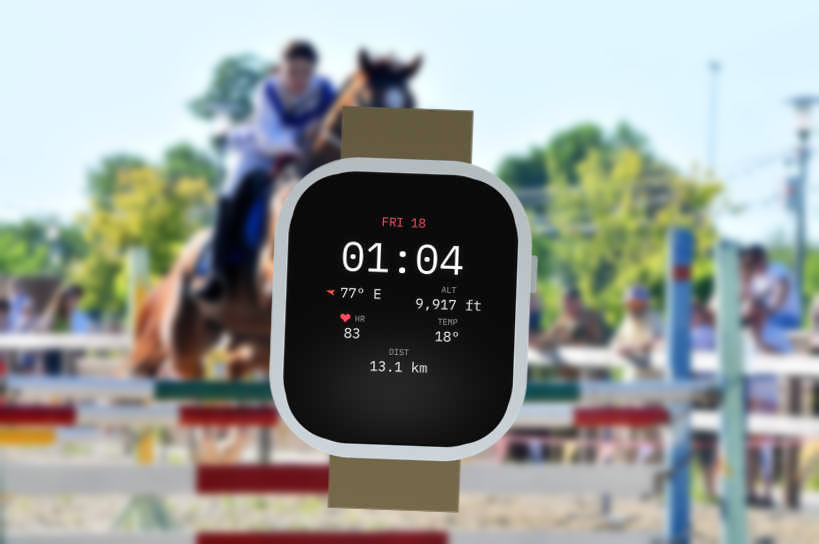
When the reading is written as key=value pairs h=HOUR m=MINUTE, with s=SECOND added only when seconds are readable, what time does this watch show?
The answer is h=1 m=4
